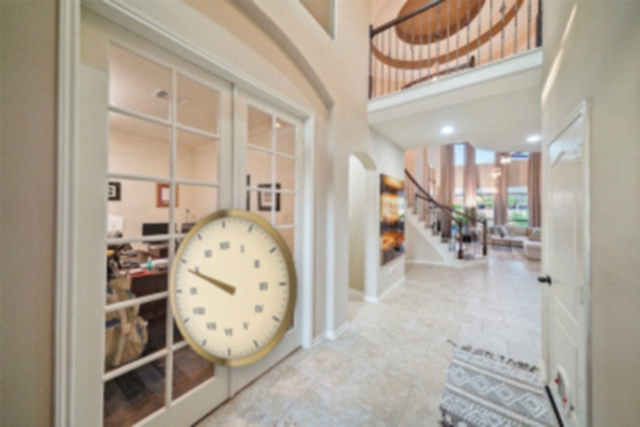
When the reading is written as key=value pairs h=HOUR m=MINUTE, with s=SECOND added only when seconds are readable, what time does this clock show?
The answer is h=9 m=49
